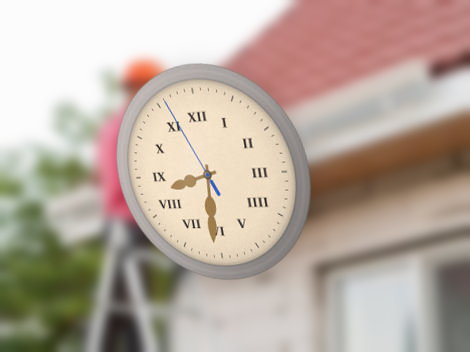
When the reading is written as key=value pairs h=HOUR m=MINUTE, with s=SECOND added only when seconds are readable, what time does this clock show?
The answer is h=8 m=30 s=56
